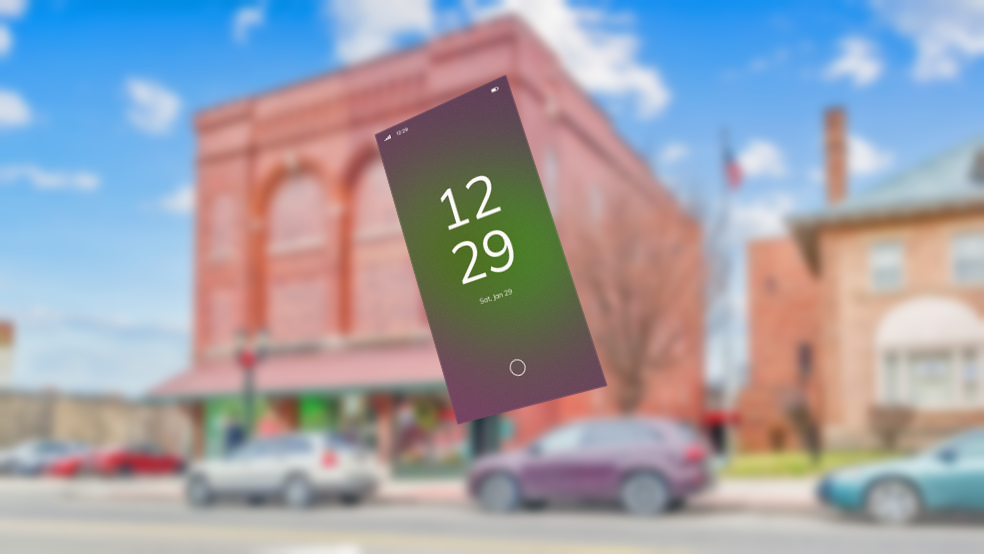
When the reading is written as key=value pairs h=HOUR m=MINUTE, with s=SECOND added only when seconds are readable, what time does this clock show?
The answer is h=12 m=29
